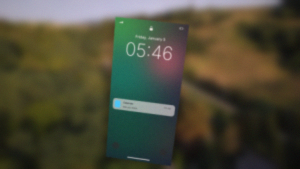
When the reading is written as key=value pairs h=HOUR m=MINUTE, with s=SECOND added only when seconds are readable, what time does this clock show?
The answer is h=5 m=46
